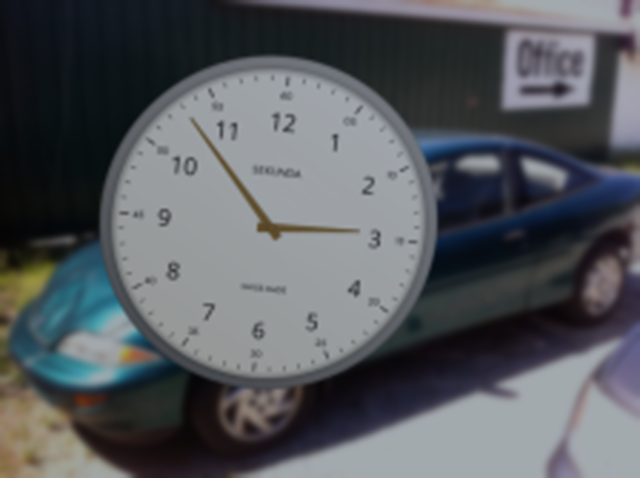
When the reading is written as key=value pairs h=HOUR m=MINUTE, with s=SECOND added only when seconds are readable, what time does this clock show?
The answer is h=2 m=53
